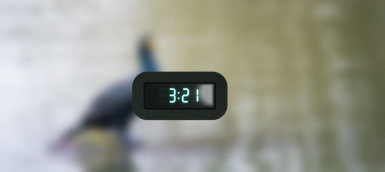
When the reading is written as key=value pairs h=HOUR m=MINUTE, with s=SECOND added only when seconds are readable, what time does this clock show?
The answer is h=3 m=21
